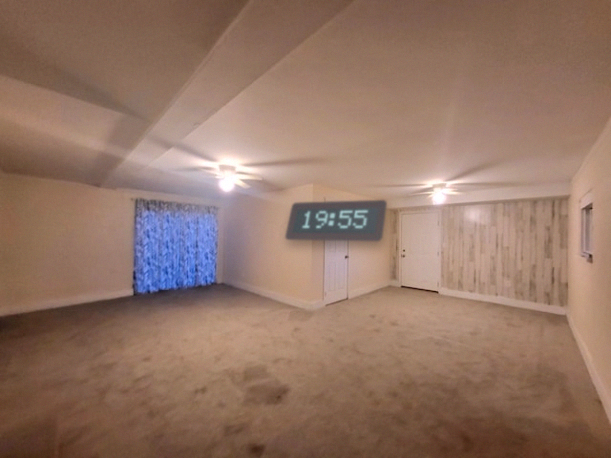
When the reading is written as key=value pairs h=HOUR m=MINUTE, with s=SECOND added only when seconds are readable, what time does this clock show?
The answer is h=19 m=55
